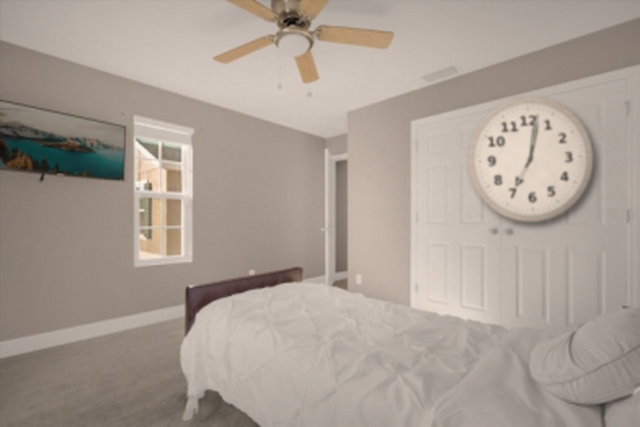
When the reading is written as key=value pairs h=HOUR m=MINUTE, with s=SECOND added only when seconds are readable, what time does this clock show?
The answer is h=7 m=2
